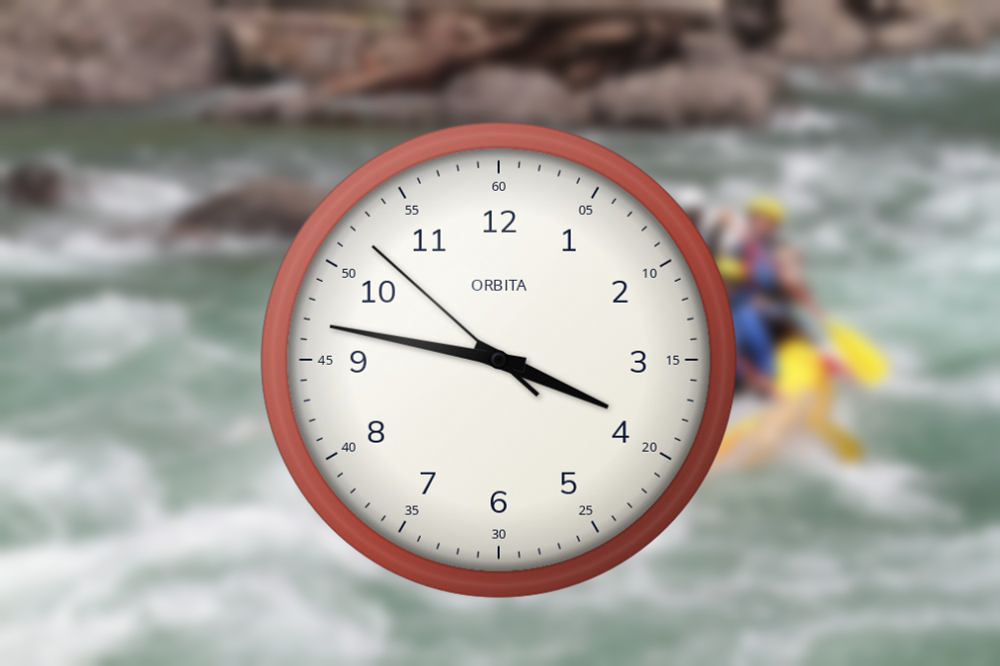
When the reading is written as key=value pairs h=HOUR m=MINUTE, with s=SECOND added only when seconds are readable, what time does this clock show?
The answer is h=3 m=46 s=52
